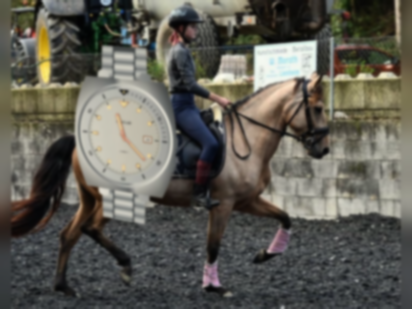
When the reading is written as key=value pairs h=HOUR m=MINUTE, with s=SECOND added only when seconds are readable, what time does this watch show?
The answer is h=11 m=22
